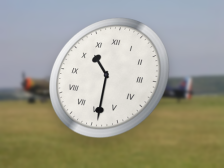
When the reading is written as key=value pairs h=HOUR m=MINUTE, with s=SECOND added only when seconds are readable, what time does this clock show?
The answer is h=10 m=29
